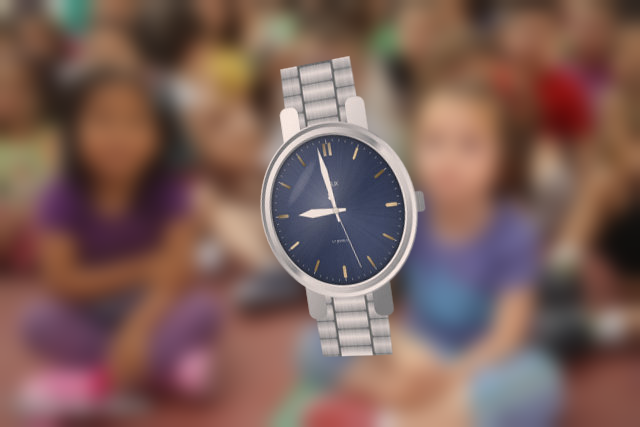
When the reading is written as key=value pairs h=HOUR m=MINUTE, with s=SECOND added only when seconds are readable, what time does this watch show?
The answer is h=8 m=58 s=27
